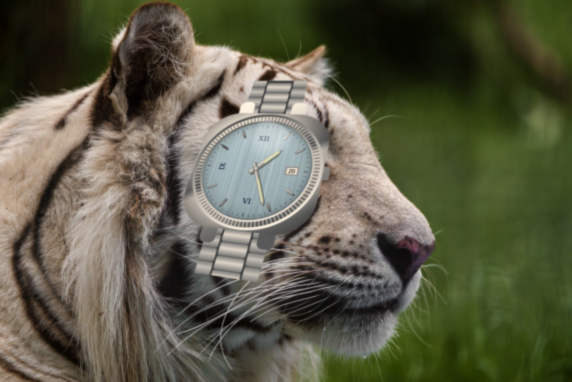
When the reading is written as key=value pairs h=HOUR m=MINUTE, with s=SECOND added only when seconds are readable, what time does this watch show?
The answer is h=1 m=26
